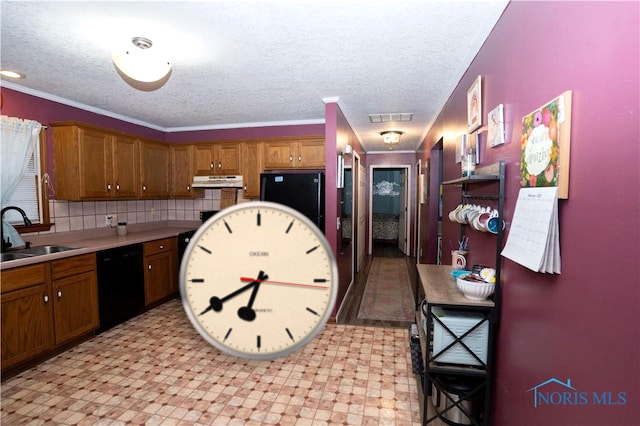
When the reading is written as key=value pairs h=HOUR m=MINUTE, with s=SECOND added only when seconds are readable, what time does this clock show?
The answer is h=6 m=40 s=16
